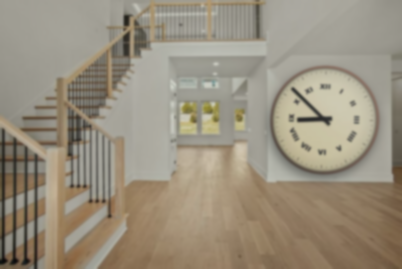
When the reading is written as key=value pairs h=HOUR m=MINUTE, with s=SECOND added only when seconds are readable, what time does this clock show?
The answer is h=8 m=52
